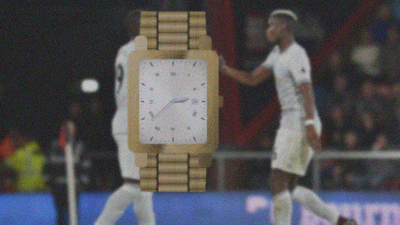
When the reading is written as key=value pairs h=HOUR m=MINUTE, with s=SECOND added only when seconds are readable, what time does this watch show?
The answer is h=2 m=38
